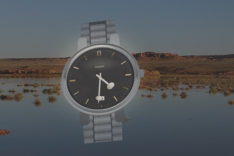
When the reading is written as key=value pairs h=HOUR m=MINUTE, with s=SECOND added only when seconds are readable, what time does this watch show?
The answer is h=4 m=31
